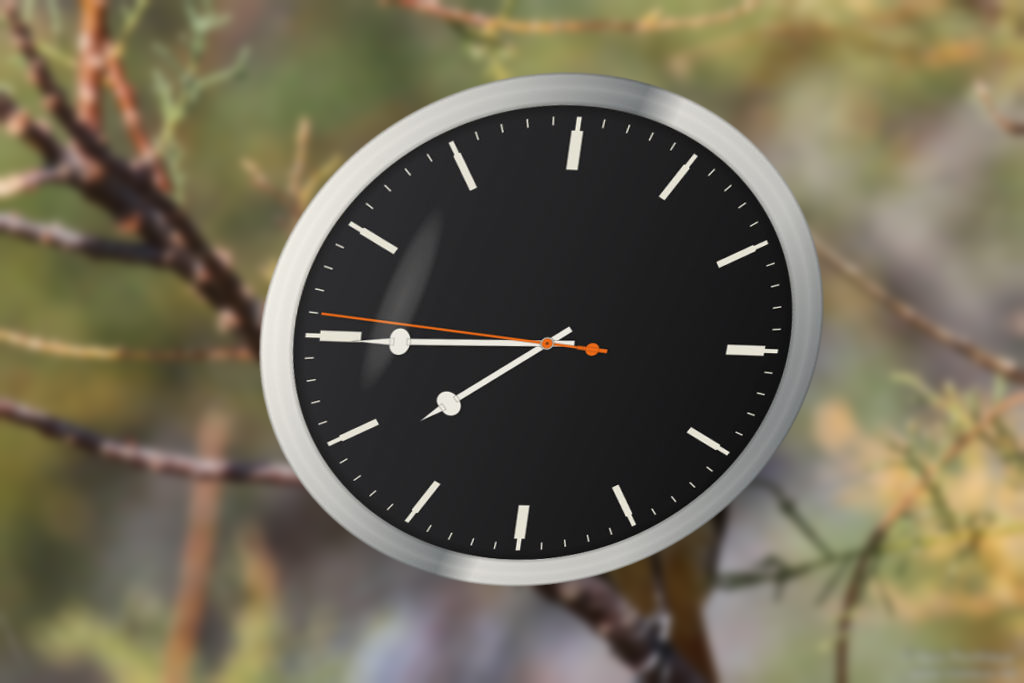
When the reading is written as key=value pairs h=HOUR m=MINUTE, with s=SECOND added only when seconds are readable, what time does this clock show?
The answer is h=7 m=44 s=46
